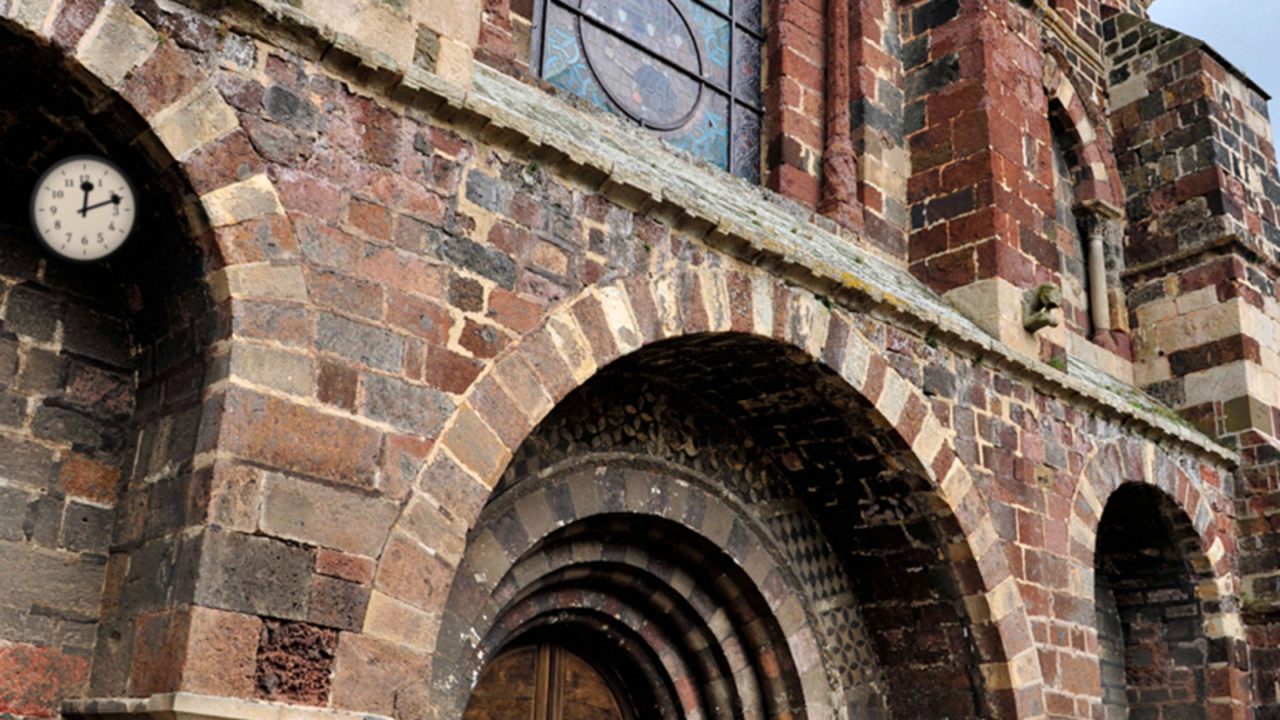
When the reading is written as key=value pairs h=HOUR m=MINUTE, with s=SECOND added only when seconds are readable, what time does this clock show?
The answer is h=12 m=12
